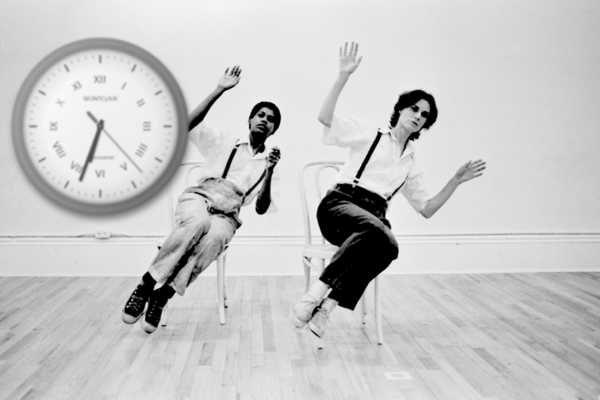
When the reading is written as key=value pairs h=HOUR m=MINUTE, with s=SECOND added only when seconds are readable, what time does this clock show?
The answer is h=6 m=33 s=23
